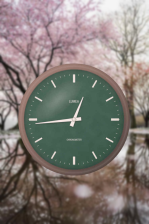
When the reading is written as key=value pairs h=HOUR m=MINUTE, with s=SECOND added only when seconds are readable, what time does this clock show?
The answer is h=12 m=44
